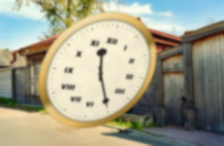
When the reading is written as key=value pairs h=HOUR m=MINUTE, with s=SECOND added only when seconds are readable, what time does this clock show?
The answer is h=11 m=25
